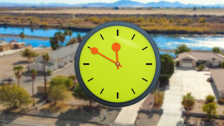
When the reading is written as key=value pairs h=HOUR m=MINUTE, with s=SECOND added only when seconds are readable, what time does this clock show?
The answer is h=11 m=50
